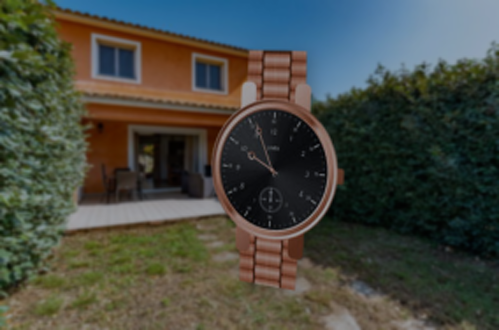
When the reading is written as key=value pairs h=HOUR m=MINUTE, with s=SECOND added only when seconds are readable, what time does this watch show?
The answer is h=9 m=56
